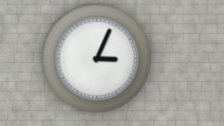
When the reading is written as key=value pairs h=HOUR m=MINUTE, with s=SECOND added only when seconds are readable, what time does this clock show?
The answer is h=3 m=4
